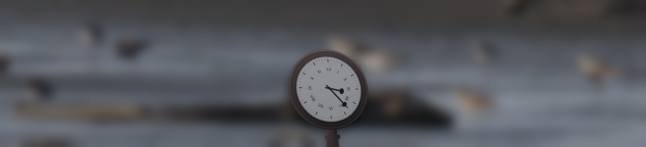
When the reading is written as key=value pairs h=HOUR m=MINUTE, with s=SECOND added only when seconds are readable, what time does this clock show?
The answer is h=3 m=23
